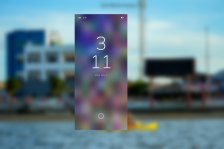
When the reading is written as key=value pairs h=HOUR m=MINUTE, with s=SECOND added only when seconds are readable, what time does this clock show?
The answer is h=3 m=11
